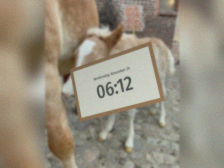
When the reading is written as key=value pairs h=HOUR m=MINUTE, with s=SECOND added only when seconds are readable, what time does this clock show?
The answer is h=6 m=12
